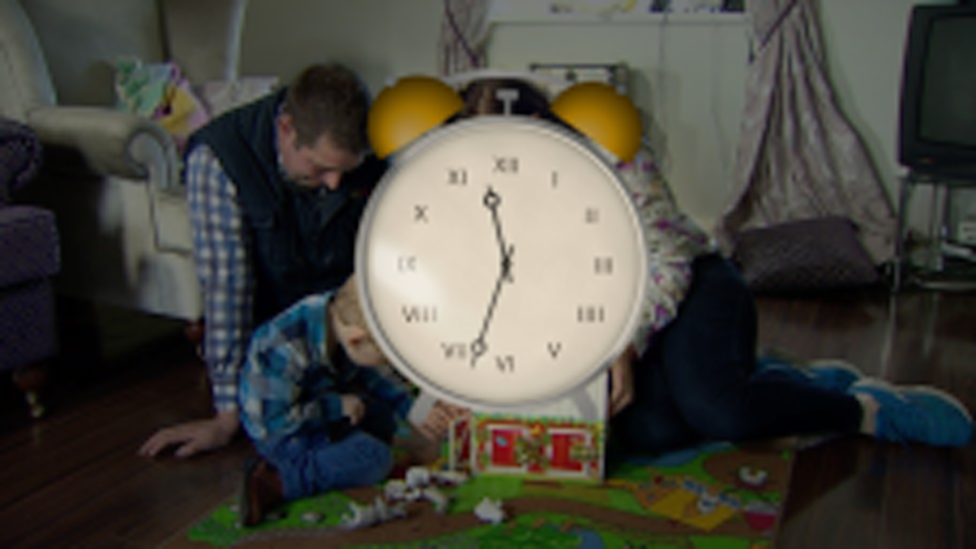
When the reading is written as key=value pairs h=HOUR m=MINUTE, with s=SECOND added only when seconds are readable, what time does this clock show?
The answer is h=11 m=33
